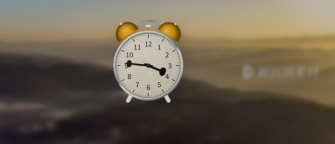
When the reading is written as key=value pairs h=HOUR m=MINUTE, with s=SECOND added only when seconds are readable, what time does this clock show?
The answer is h=3 m=46
